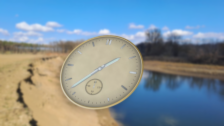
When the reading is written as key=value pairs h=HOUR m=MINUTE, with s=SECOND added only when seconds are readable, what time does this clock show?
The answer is h=1 m=37
